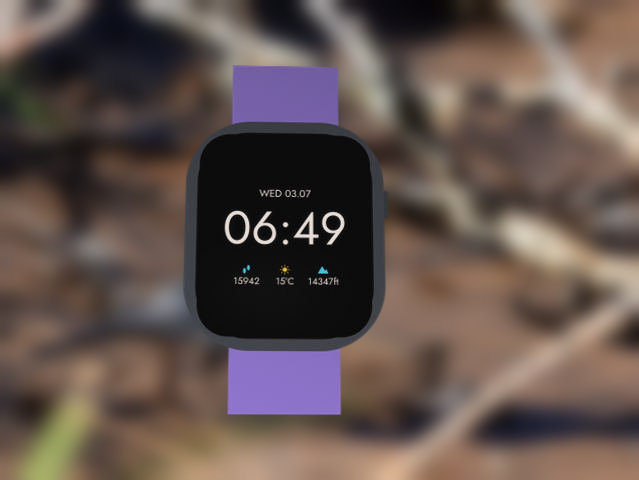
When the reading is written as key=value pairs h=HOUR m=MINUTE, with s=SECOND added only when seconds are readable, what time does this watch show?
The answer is h=6 m=49
